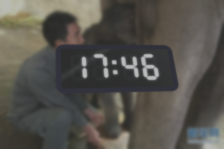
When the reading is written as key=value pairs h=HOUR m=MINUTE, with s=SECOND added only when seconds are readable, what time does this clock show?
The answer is h=17 m=46
